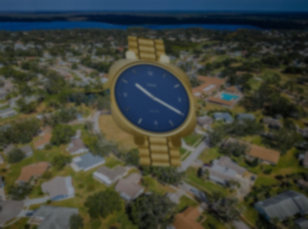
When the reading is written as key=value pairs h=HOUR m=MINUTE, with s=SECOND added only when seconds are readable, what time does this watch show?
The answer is h=10 m=20
